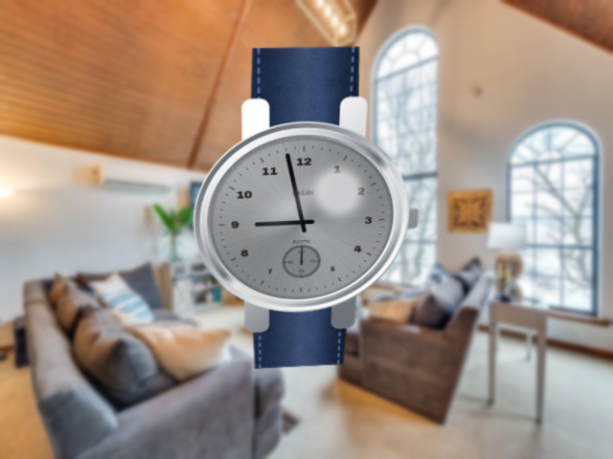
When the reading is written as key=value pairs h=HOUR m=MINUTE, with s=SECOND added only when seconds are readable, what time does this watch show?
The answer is h=8 m=58
